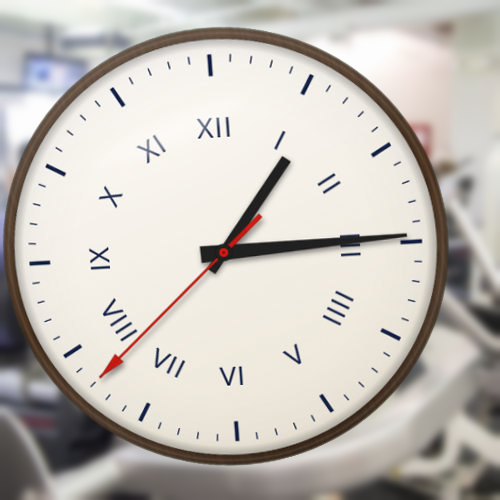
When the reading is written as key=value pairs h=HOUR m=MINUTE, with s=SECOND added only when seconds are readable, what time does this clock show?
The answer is h=1 m=14 s=38
